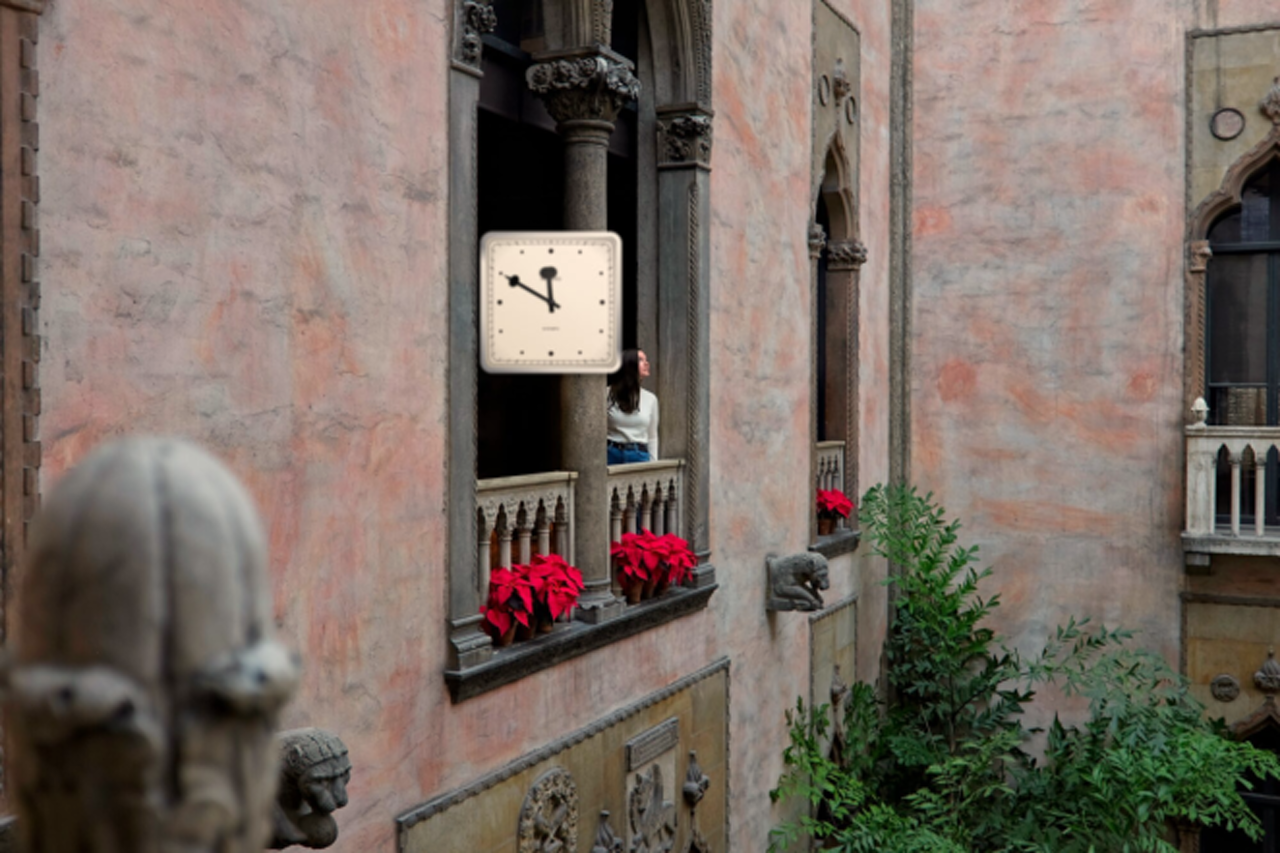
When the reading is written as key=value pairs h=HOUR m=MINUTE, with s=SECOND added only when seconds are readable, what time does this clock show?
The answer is h=11 m=50
